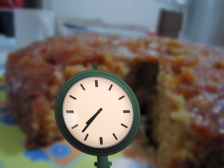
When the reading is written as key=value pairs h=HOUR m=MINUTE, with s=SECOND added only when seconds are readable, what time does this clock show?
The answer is h=7 m=37
